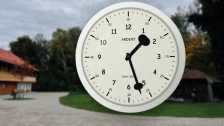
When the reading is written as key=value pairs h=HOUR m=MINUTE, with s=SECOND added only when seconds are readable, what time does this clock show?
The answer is h=1 m=27
